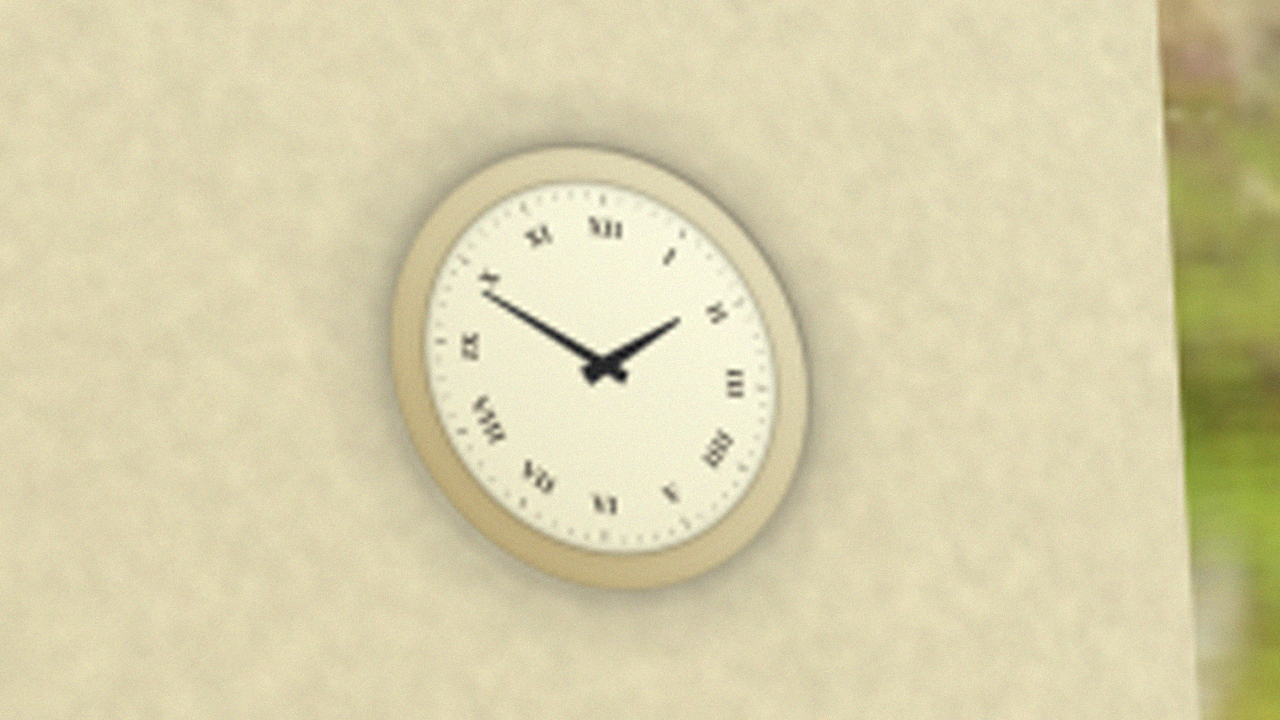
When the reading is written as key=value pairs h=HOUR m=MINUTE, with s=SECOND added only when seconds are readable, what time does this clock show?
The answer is h=1 m=49
